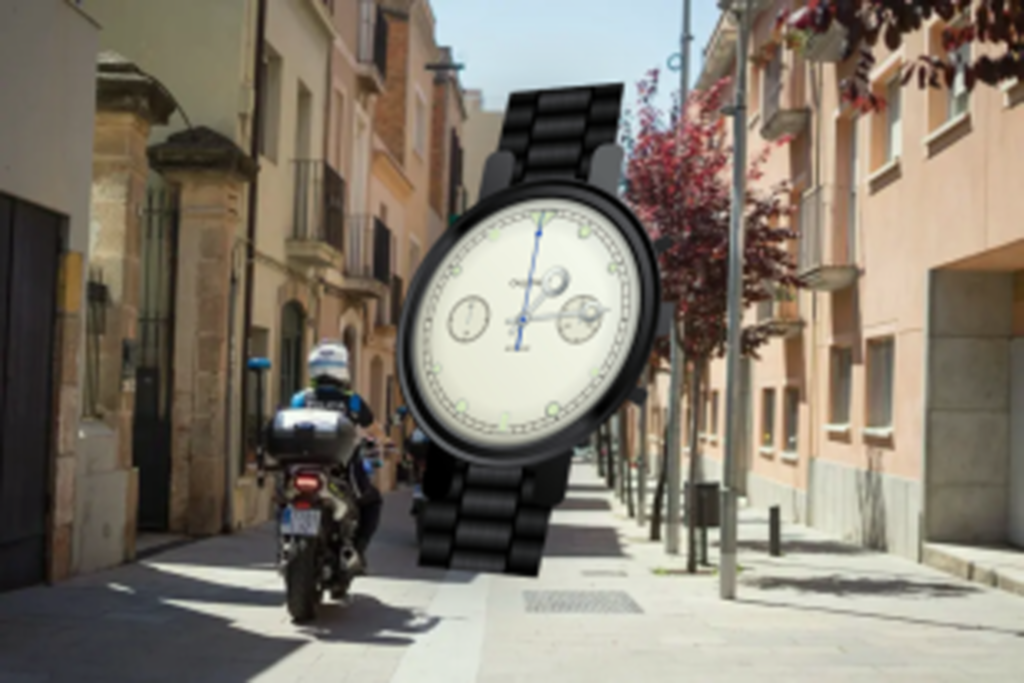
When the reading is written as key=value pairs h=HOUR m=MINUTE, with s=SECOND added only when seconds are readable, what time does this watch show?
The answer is h=1 m=14
